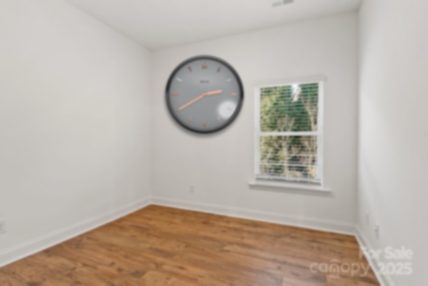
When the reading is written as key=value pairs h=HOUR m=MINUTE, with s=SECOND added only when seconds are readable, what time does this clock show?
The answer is h=2 m=40
